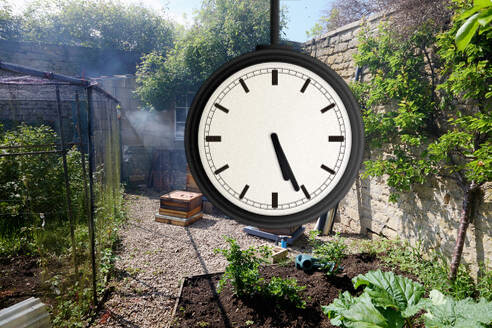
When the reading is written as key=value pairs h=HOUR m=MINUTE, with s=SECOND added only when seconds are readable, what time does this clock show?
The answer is h=5 m=26
